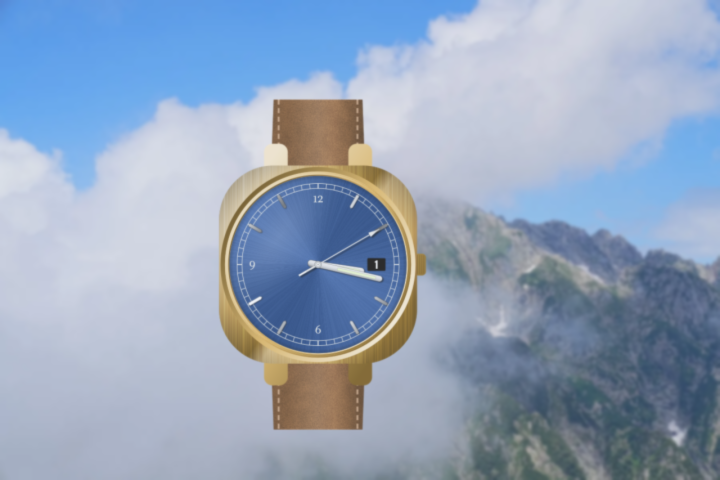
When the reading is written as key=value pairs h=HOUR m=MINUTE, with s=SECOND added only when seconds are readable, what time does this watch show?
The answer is h=3 m=17 s=10
